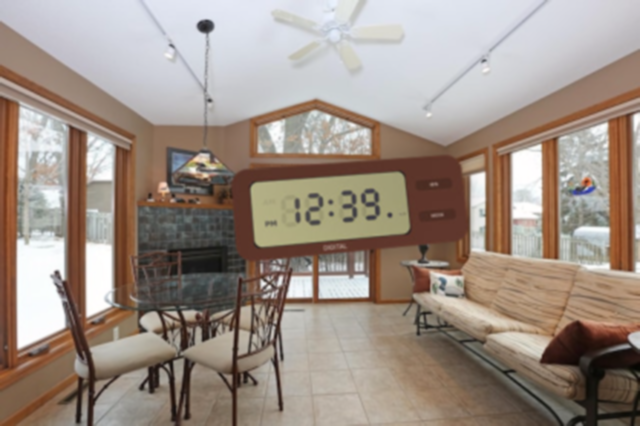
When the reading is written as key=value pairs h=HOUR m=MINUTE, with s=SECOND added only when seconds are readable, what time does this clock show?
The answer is h=12 m=39
